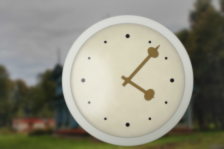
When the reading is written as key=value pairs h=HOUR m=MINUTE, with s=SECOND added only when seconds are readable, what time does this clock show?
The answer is h=4 m=7
